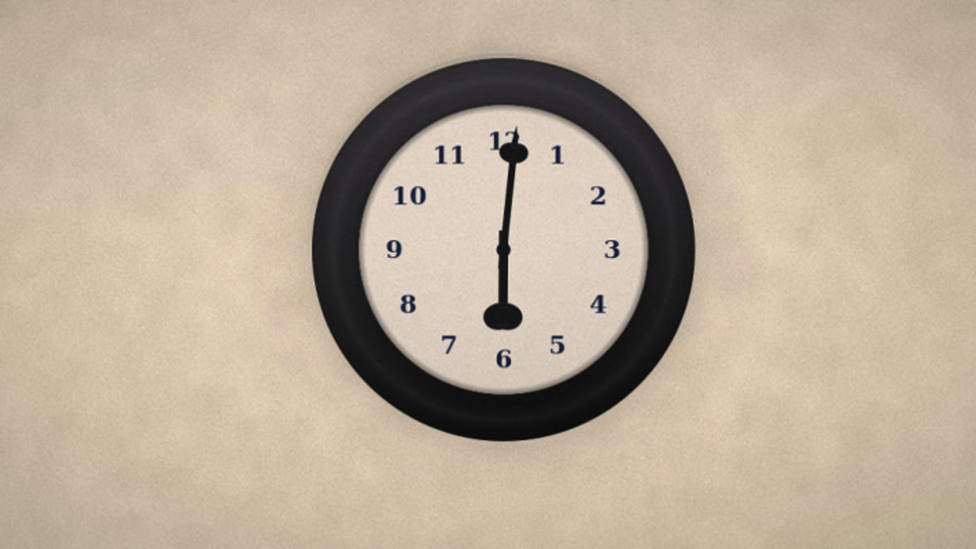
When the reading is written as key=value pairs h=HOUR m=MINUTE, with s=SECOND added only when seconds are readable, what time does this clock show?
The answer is h=6 m=1
